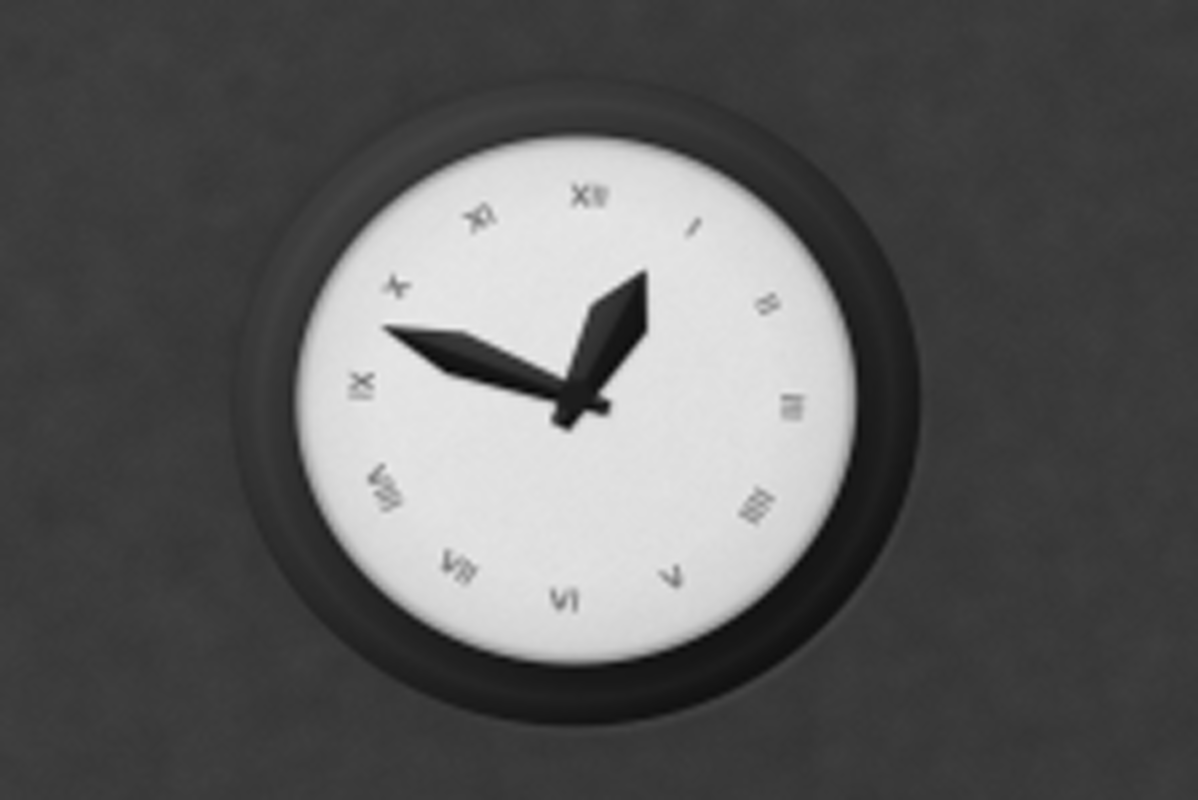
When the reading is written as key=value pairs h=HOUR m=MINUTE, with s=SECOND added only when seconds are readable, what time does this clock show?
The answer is h=12 m=48
